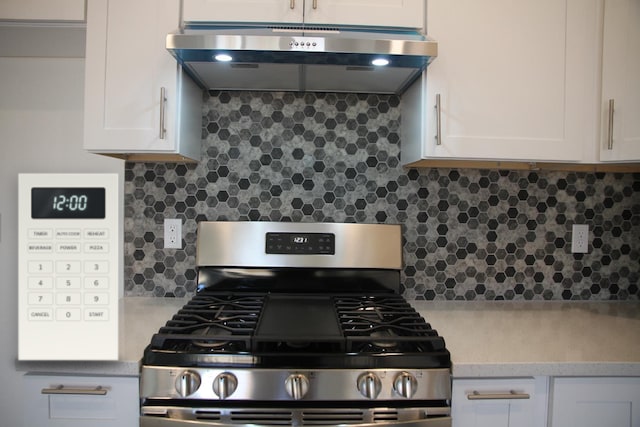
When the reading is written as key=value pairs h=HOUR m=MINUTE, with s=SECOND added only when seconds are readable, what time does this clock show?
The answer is h=12 m=0
